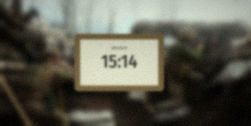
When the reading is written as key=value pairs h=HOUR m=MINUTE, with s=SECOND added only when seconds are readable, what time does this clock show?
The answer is h=15 m=14
